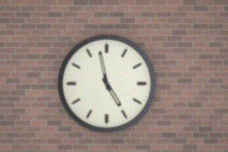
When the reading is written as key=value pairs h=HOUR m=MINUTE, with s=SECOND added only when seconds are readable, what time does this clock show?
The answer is h=4 m=58
